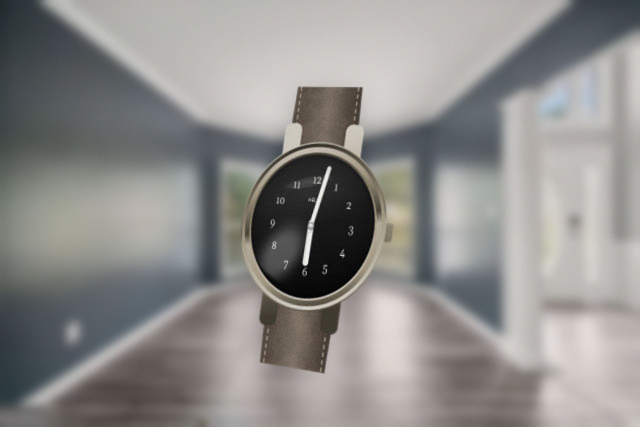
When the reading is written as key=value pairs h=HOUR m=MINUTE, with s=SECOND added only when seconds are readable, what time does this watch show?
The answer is h=6 m=2
